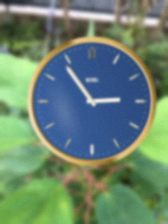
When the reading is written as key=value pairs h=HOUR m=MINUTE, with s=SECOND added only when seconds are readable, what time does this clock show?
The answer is h=2 m=54
